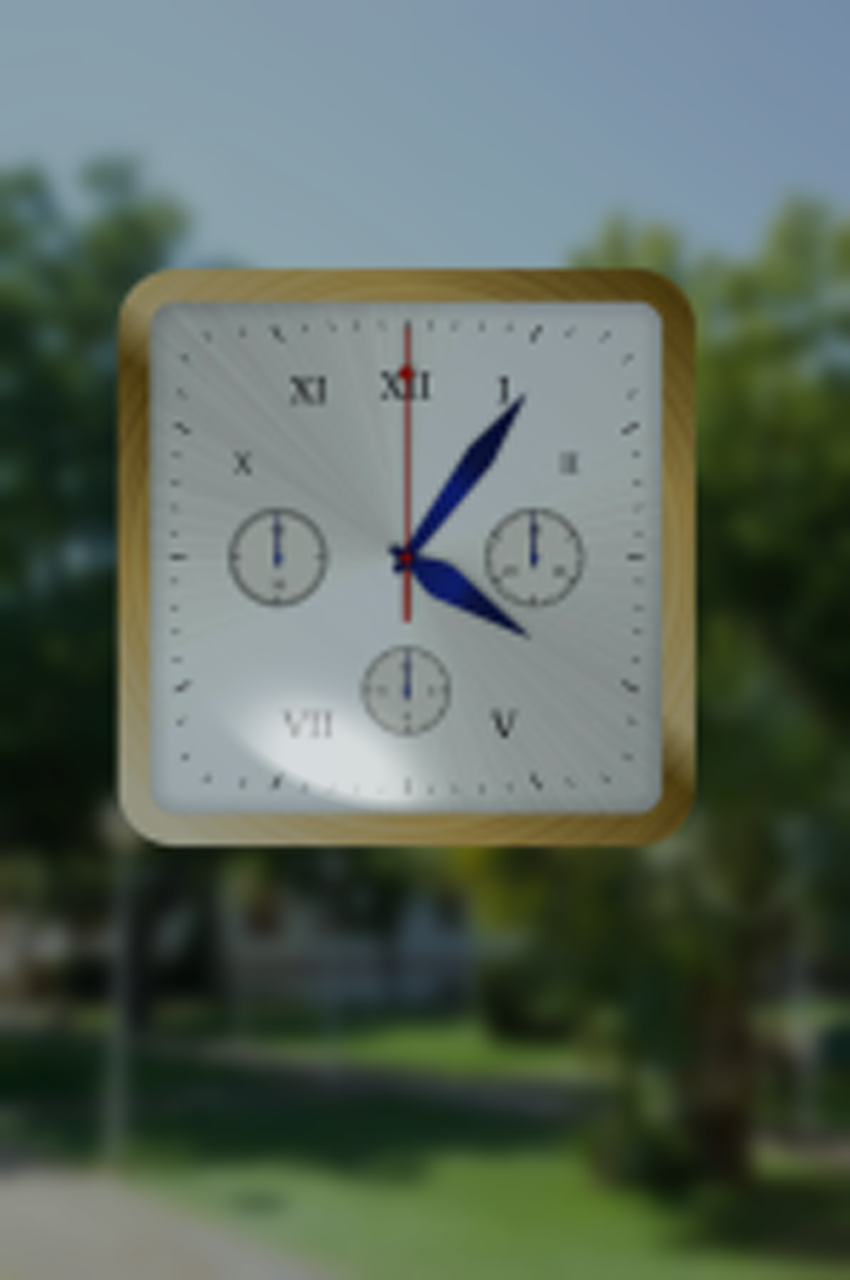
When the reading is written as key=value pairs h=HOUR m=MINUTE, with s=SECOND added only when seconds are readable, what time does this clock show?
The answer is h=4 m=6
